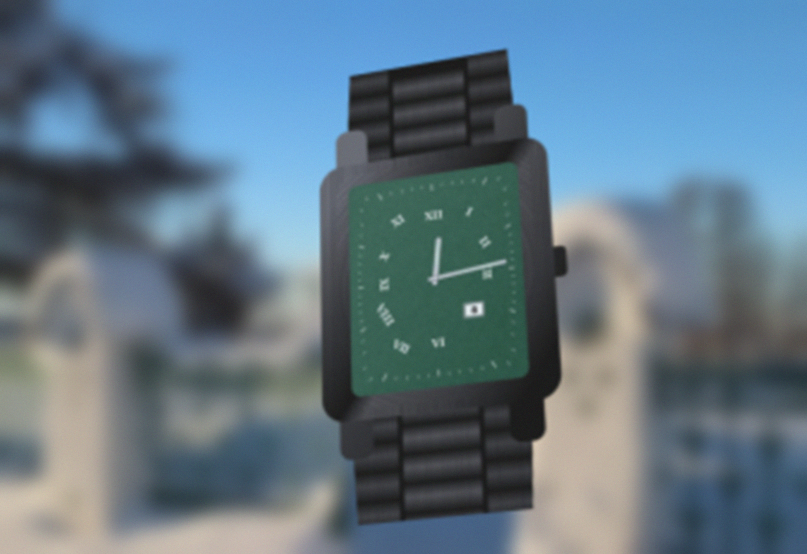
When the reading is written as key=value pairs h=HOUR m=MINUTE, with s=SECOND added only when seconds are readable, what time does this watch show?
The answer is h=12 m=14
